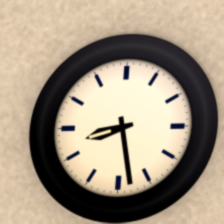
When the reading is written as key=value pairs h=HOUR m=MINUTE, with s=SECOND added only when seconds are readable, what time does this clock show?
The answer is h=8 m=28
